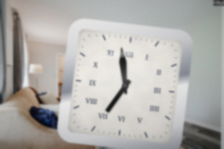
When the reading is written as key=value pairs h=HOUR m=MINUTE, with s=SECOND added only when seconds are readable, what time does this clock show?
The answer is h=6 m=58
